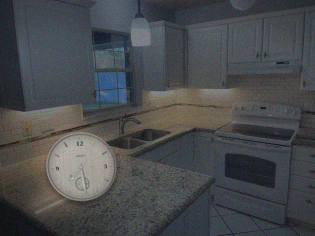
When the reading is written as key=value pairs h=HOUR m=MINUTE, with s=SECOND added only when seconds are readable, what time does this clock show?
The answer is h=7 m=29
